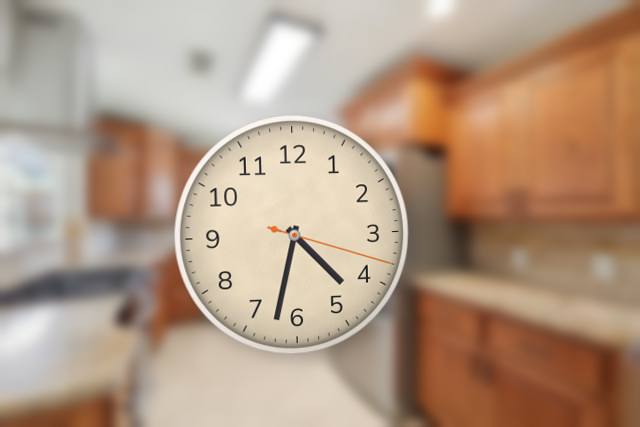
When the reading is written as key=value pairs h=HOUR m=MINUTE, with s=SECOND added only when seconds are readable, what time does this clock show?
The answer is h=4 m=32 s=18
